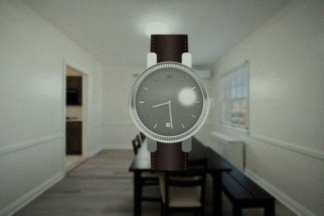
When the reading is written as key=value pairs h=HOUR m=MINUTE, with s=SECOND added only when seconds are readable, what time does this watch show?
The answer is h=8 m=29
